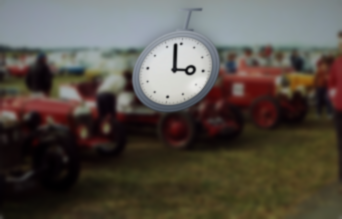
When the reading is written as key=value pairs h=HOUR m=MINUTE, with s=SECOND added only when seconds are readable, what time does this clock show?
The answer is h=2 m=58
